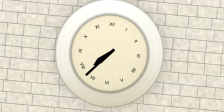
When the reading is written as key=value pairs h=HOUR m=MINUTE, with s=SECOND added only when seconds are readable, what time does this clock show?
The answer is h=7 m=37
